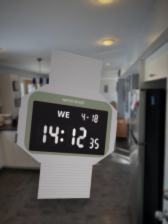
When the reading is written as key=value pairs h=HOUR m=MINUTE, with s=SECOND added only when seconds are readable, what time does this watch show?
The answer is h=14 m=12 s=35
